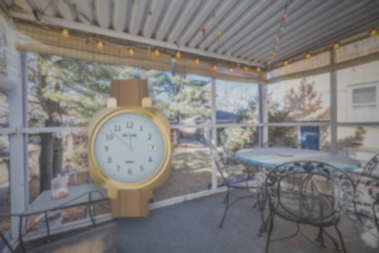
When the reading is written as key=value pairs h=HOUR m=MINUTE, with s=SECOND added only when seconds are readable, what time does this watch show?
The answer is h=11 m=52
